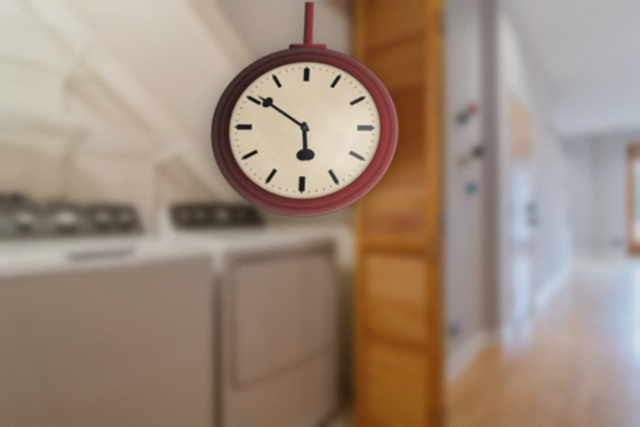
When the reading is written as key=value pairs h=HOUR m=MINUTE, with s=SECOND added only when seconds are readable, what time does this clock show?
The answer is h=5 m=51
